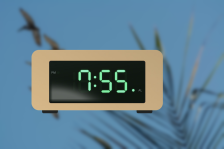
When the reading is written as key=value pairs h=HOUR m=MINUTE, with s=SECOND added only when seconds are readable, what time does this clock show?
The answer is h=7 m=55
